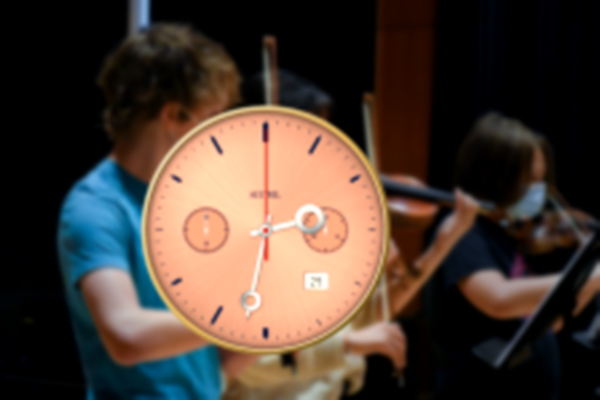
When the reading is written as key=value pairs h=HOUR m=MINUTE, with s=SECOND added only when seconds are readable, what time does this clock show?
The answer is h=2 m=32
